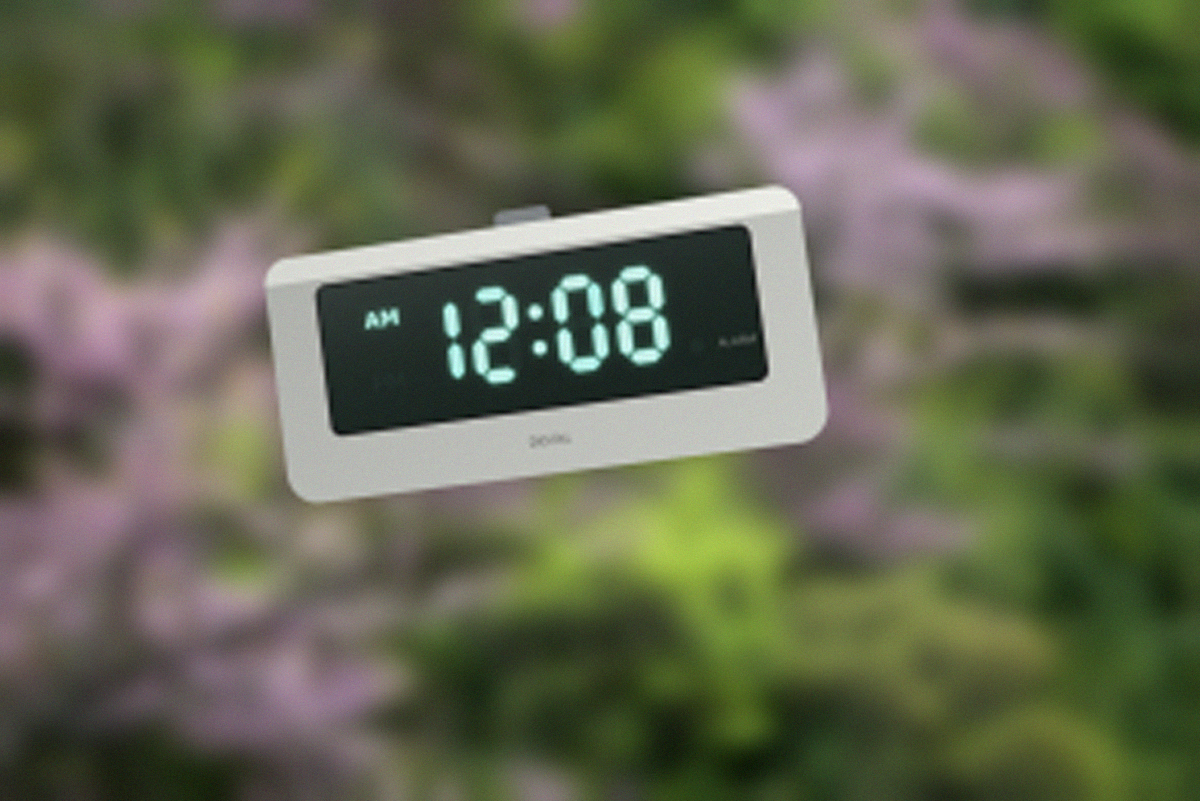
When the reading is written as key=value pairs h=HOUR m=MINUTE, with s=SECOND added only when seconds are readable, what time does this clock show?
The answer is h=12 m=8
